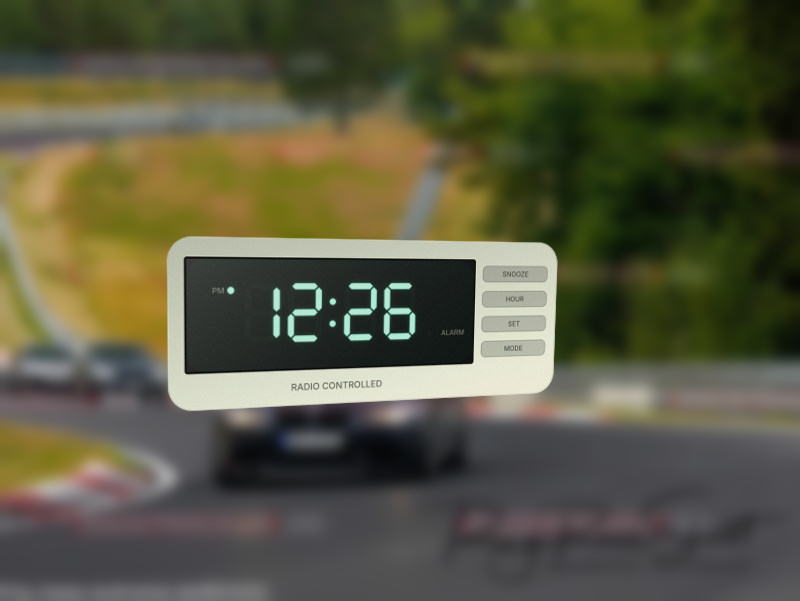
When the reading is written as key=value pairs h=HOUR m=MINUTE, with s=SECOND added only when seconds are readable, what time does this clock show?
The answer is h=12 m=26
